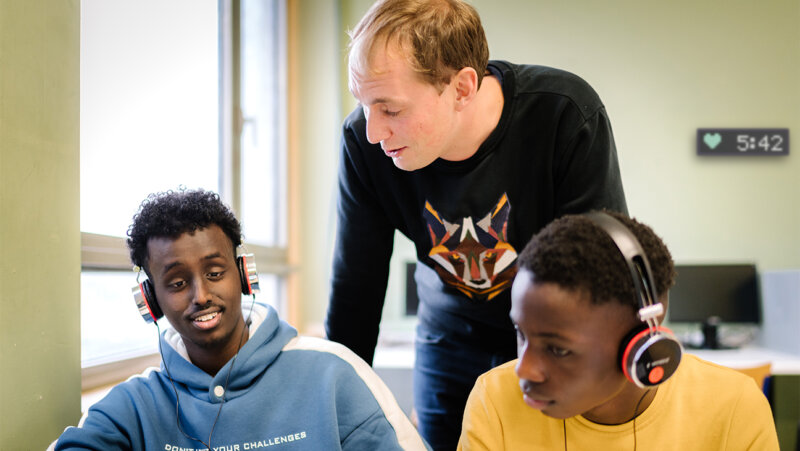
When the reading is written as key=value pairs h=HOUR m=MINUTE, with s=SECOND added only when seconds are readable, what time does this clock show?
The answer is h=5 m=42
